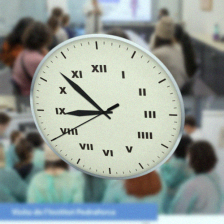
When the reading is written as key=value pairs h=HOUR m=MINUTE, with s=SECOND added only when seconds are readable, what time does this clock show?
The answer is h=8 m=52 s=40
